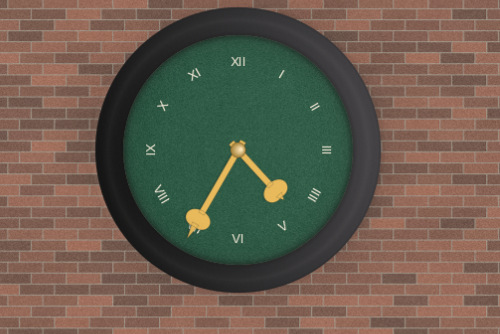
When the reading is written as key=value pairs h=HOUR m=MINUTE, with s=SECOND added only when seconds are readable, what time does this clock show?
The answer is h=4 m=35
